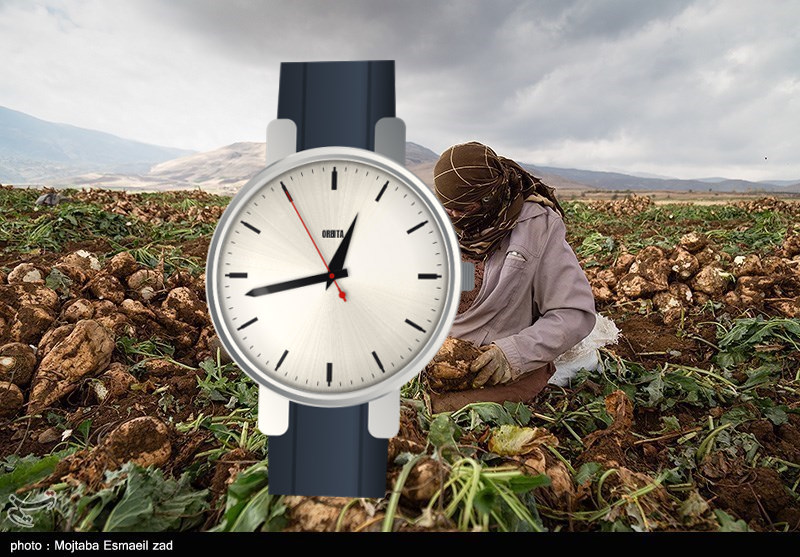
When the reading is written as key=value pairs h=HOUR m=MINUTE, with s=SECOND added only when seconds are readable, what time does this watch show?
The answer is h=12 m=42 s=55
